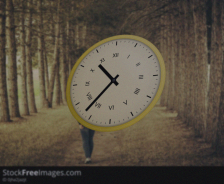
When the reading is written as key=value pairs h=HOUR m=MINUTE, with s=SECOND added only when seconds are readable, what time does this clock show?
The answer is h=10 m=37
